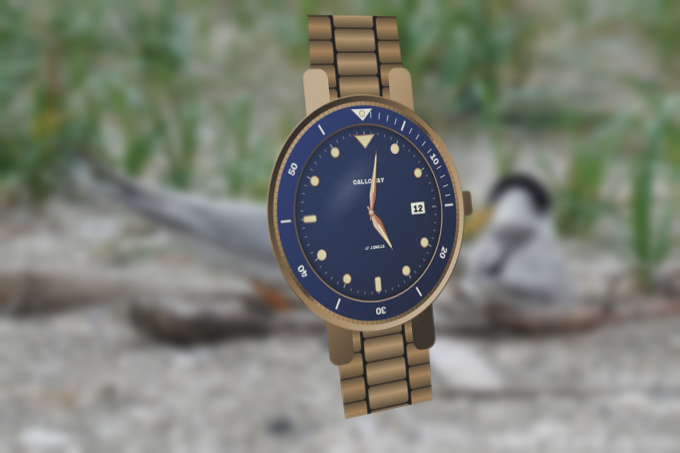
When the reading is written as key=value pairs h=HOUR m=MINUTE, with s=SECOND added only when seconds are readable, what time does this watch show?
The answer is h=5 m=2
